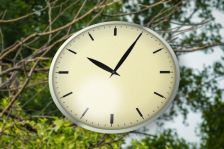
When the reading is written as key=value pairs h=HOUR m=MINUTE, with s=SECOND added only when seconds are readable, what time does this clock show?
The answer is h=10 m=5
